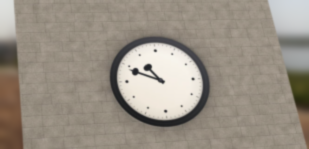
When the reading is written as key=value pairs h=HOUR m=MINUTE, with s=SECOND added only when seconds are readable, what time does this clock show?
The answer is h=10 m=49
